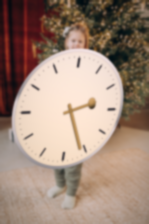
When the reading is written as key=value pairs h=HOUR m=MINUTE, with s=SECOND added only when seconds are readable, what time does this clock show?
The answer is h=2 m=26
